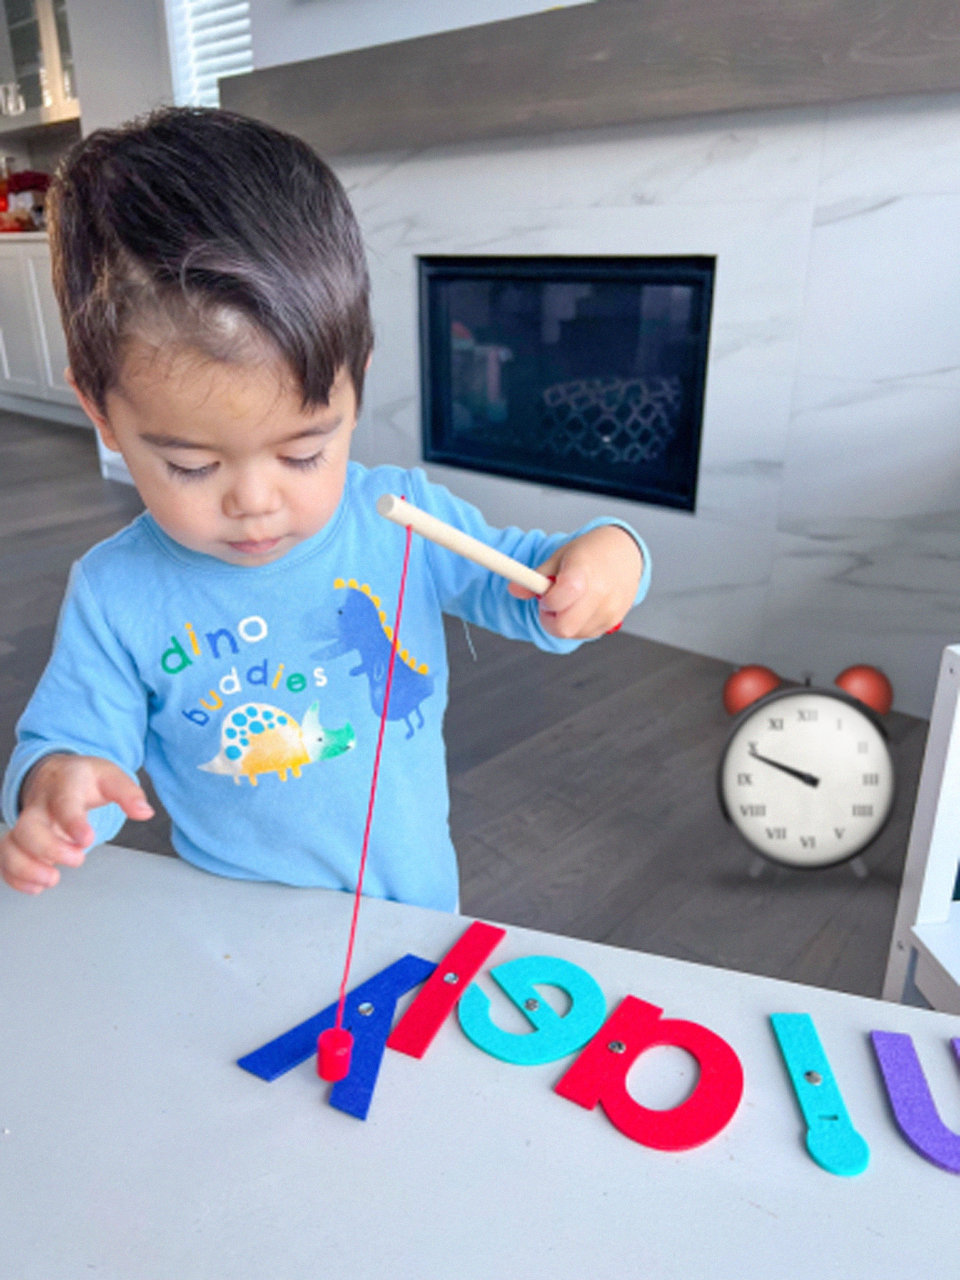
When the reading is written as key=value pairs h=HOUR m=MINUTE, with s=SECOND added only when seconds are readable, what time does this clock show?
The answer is h=9 m=49
